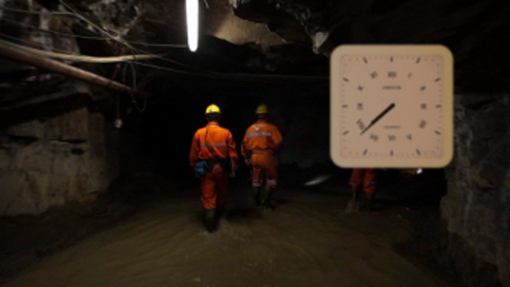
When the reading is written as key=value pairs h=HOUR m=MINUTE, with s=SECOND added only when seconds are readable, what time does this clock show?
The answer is h=7 m=38
